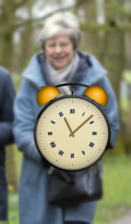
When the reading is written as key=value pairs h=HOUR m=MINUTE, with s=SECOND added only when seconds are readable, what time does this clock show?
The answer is h=11 m=8
